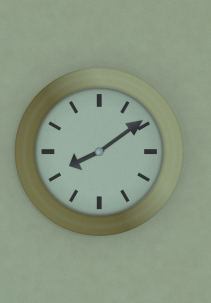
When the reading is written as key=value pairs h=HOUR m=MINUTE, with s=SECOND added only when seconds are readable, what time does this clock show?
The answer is h=8 m=9
